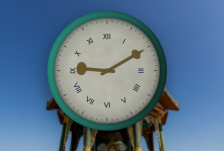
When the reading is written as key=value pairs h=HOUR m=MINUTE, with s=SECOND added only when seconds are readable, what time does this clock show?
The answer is h=9 m=10
